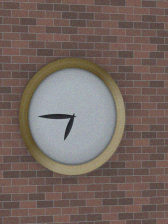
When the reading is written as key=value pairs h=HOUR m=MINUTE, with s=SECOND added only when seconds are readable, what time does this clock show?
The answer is h=6 m=45
